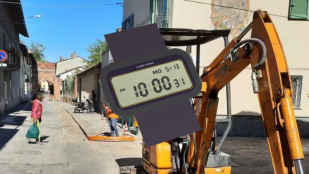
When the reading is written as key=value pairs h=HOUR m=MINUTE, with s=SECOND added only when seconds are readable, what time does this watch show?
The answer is h=10 m=0 s=31
